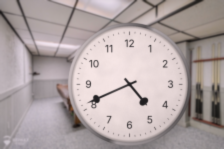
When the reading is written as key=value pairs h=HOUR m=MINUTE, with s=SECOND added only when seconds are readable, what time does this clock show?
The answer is h=4 m=41
